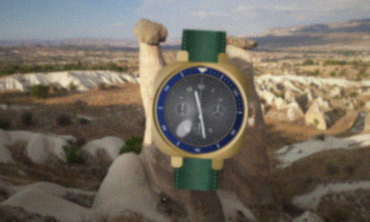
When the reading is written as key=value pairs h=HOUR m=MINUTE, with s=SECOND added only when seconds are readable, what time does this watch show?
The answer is h=11 m=28
